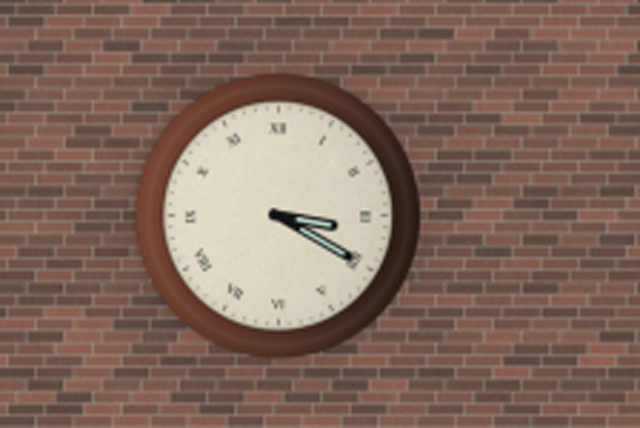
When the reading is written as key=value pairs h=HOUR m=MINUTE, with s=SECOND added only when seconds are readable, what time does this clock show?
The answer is h=3 m=20
